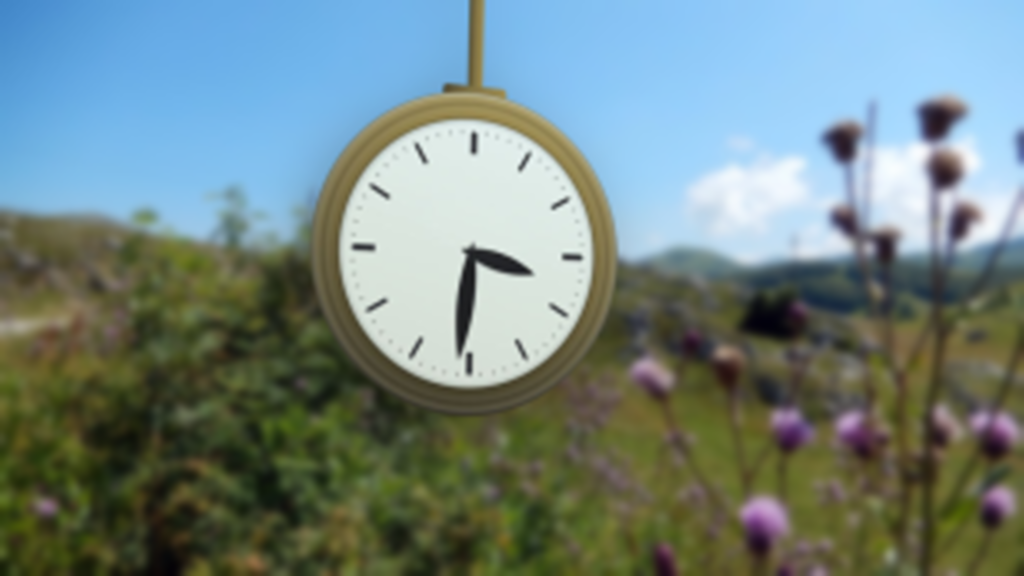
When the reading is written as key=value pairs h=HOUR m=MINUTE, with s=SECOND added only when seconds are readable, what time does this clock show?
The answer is h=3 m=31
